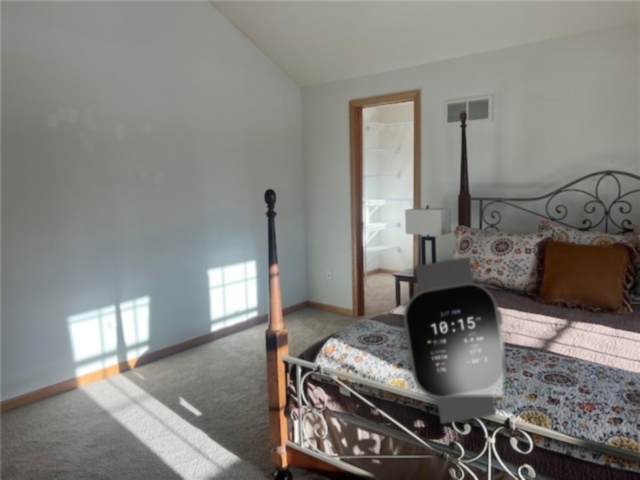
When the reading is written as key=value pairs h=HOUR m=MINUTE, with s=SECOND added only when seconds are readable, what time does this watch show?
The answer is h=10 m=15
